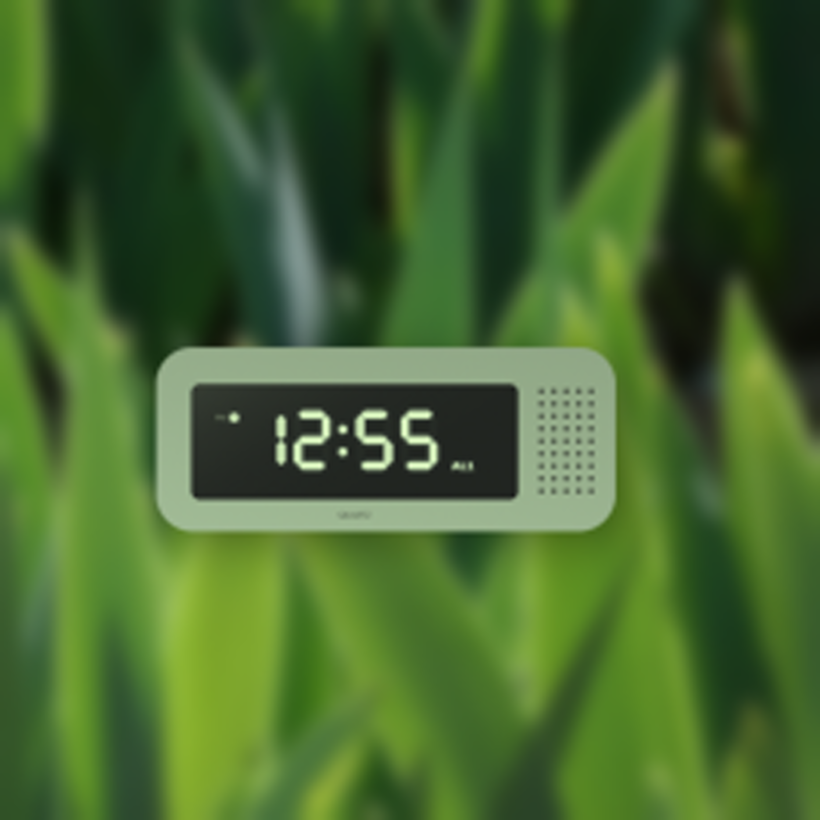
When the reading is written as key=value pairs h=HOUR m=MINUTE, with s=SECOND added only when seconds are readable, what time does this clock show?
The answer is h=12 m=55
